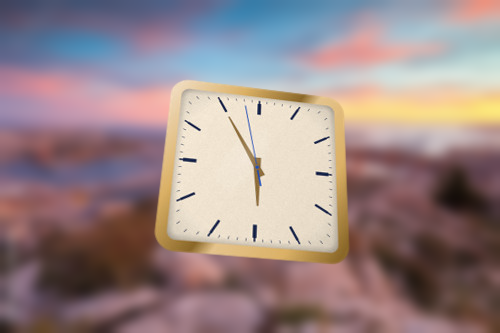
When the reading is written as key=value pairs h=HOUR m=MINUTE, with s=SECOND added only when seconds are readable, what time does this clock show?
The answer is h=5 m=54 s=58
